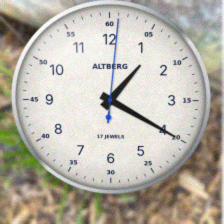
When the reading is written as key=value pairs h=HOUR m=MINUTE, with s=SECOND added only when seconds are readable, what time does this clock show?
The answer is h=1 m=20 s=1
